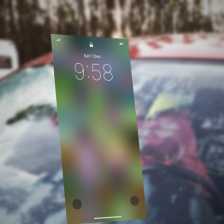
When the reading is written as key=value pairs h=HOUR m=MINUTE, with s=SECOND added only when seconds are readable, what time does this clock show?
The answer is h=9 m=58
